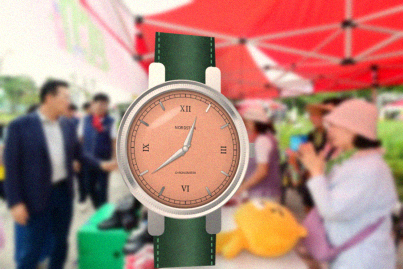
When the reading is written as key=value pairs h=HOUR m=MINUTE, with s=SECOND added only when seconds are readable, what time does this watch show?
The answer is h=12 m=39
